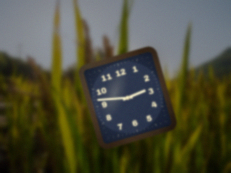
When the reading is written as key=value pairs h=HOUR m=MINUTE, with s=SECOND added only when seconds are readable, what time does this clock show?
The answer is h=2 m=47
